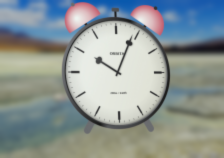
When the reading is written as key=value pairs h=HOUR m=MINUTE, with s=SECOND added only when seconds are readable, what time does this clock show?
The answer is h=10 m=4
